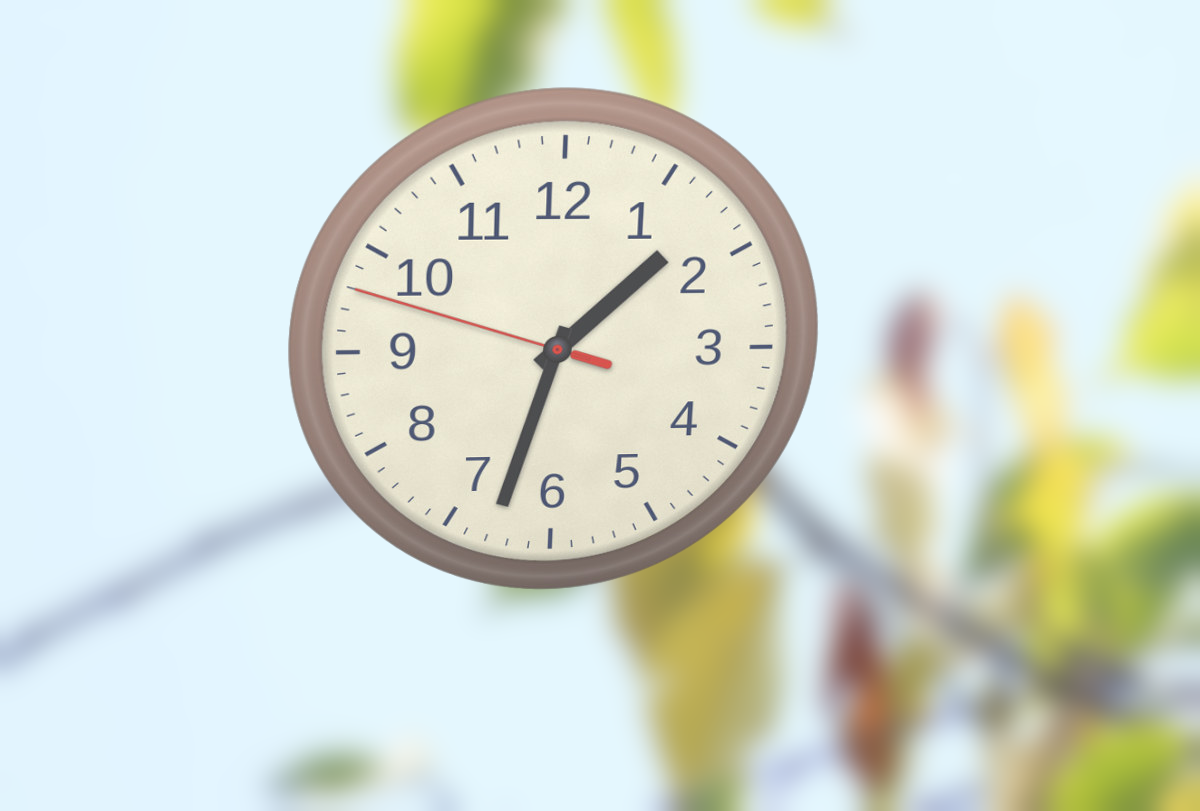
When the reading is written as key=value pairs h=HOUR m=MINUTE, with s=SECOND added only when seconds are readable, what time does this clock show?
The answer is h=1 m=32 s=48
